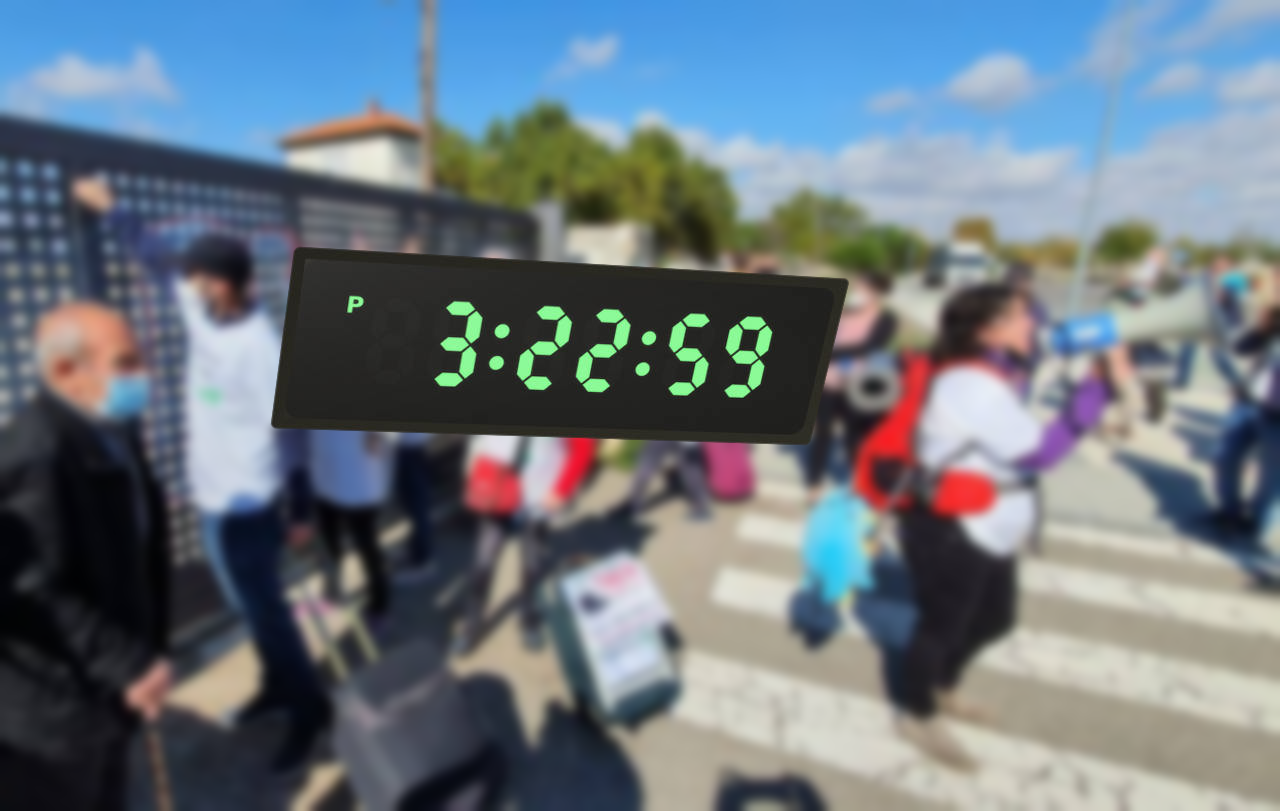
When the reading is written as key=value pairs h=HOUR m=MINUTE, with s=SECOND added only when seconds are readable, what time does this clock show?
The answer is h=3 m=22 s=59
